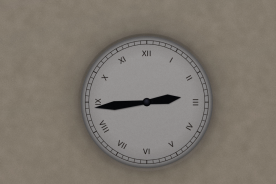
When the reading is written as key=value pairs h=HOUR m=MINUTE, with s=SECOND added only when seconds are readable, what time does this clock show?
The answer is h=2 m=44
